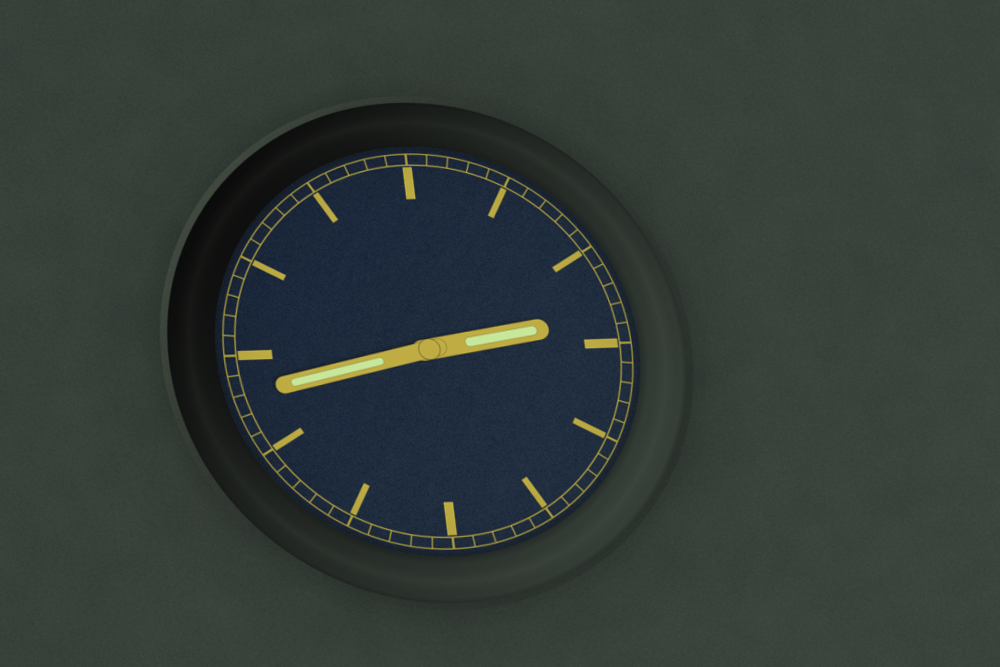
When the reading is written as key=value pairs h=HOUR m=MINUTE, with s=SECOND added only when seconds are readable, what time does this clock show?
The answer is h=2 m=43
